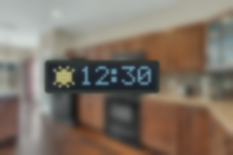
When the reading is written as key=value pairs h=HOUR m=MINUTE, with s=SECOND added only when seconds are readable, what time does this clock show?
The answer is h=12 m=30
